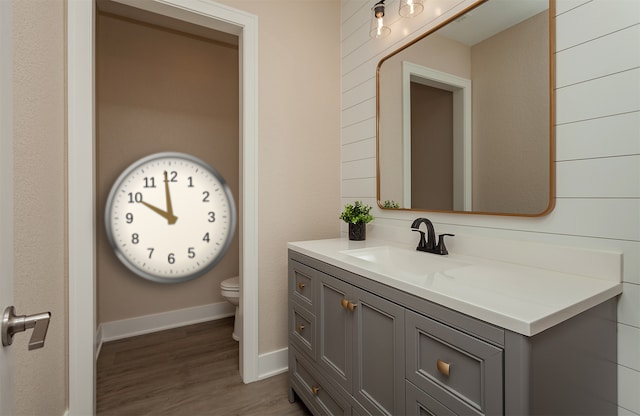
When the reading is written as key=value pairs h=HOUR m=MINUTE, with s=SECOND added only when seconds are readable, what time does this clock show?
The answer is h=9 m=59
